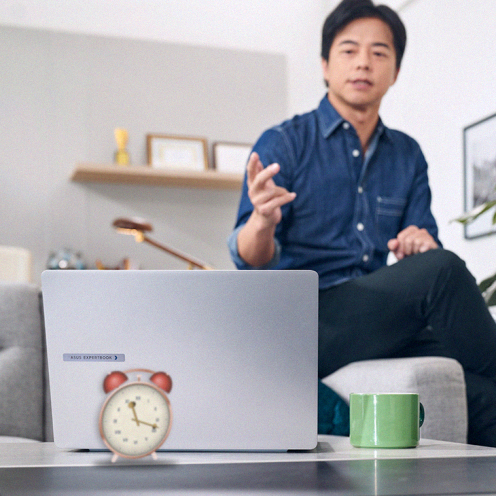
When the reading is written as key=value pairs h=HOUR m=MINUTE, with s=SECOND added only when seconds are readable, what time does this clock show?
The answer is h=11 m=18
